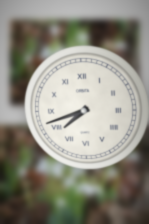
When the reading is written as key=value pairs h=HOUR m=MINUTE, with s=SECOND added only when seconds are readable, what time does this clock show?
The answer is h=7 m=42
